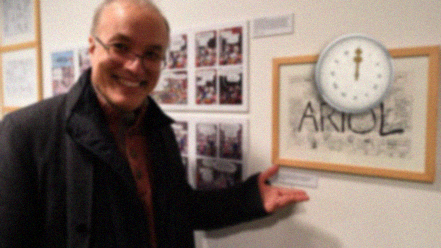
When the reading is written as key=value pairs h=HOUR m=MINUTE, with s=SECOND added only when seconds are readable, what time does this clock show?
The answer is h=12 m=0
